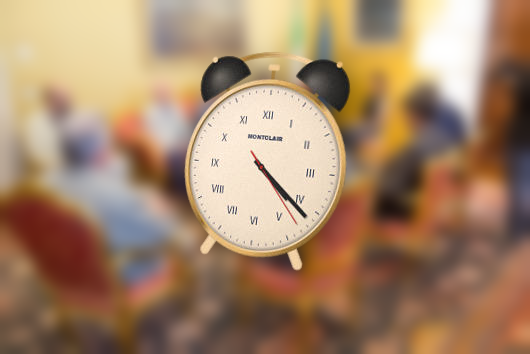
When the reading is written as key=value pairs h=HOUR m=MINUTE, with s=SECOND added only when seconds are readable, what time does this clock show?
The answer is h=4 m=21 s=23
